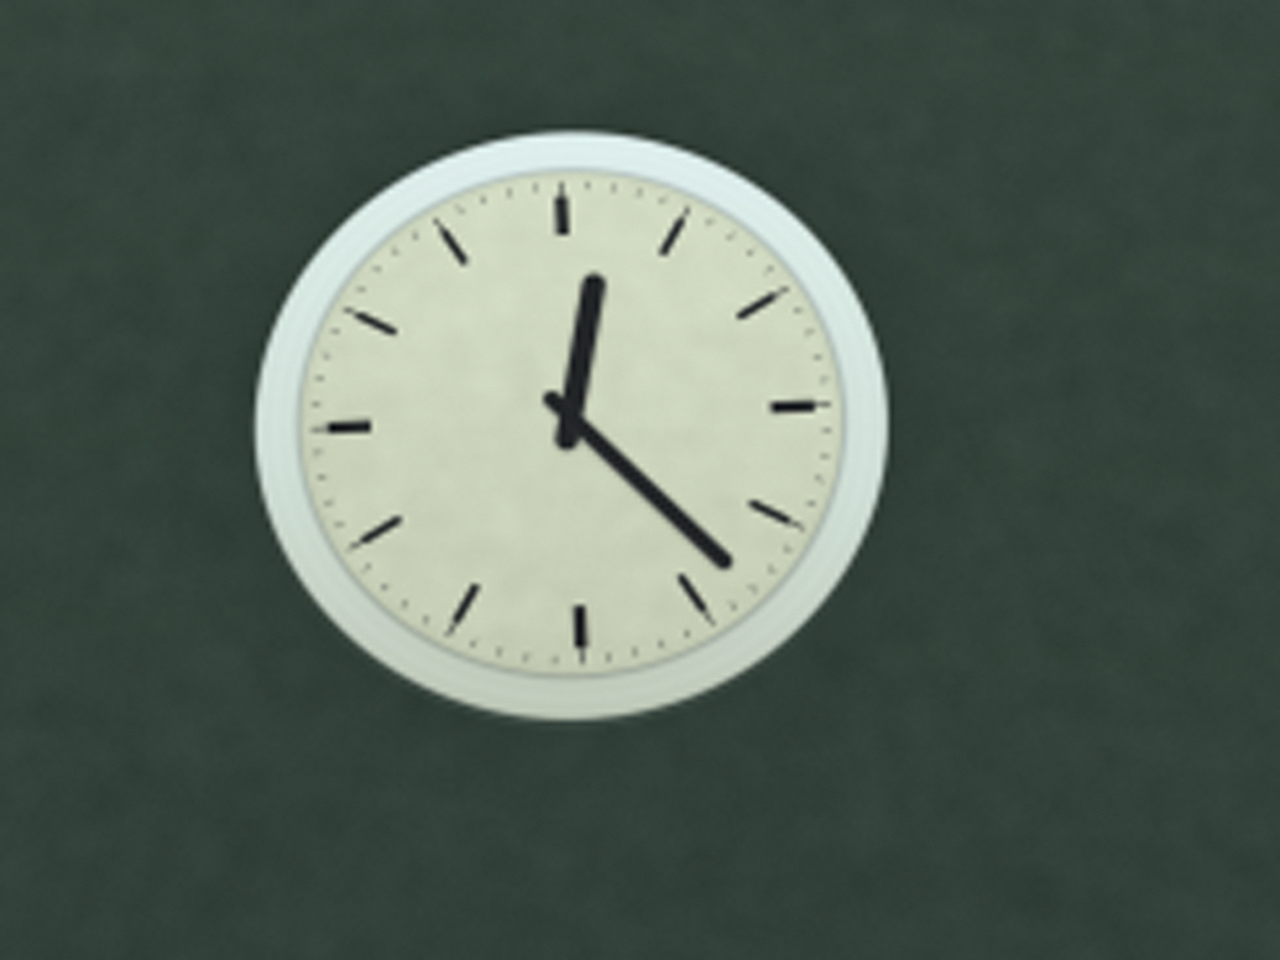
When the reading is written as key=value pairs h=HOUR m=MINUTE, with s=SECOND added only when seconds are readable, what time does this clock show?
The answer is h=12 m=23
